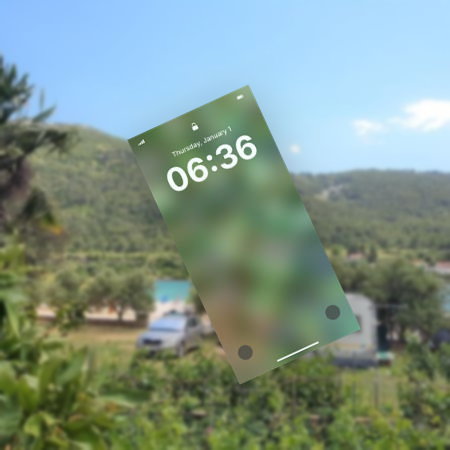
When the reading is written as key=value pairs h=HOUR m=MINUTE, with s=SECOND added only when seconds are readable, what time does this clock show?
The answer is h=6 m=36
